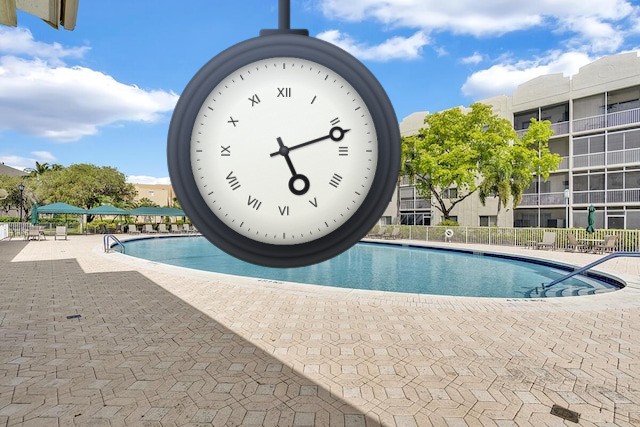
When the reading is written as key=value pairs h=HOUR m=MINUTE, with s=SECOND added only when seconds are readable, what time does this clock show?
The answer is h=5 m=12
